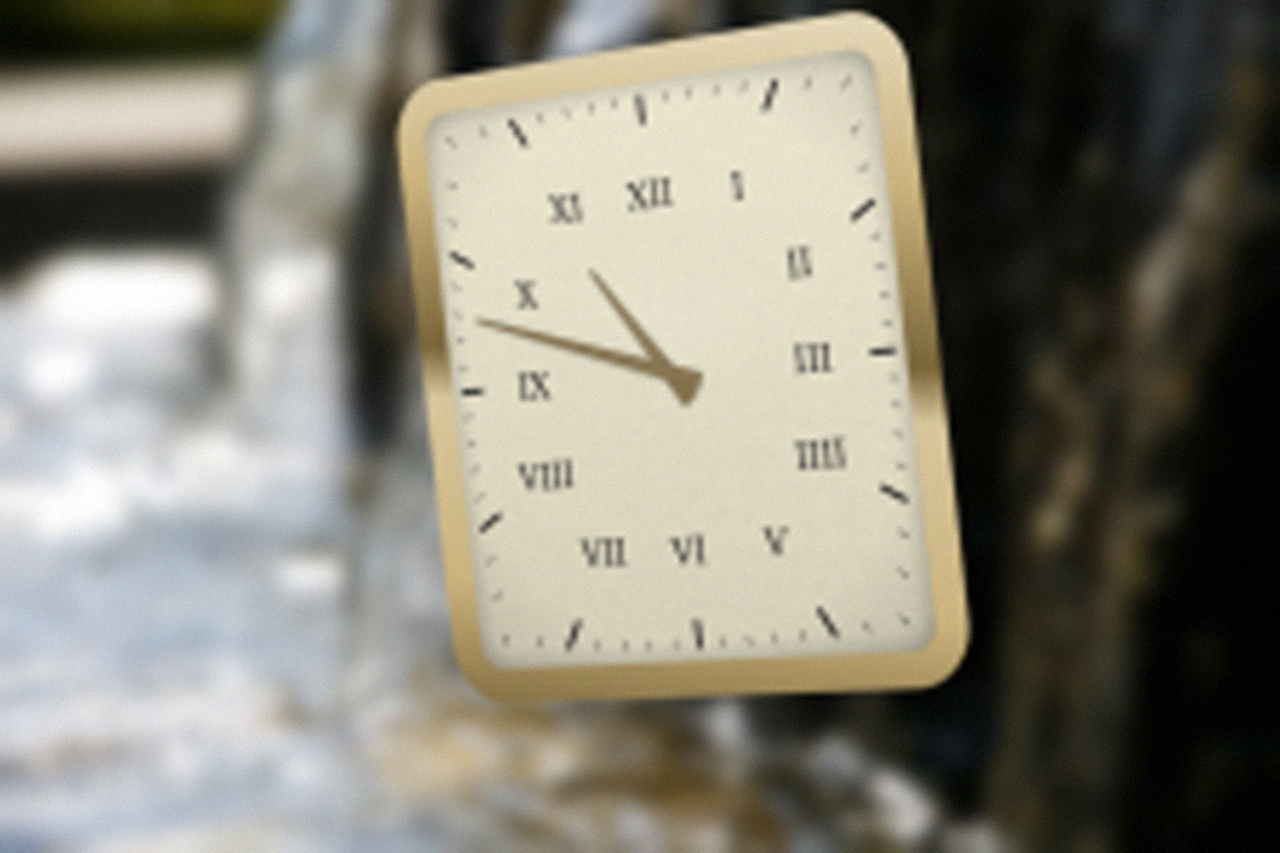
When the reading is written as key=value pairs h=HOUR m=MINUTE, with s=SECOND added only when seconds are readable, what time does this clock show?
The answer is h=10 m=48
